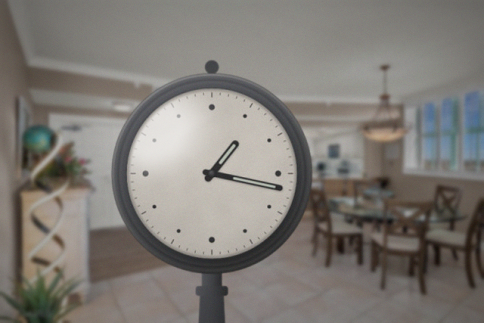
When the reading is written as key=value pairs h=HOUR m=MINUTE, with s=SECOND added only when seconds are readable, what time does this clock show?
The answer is h=1 m=17
